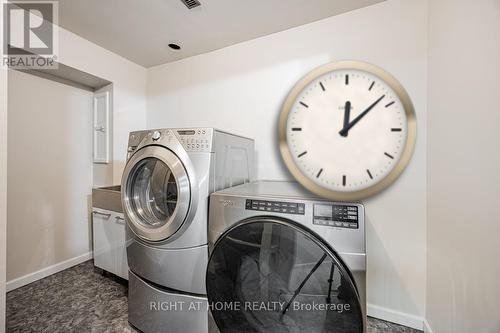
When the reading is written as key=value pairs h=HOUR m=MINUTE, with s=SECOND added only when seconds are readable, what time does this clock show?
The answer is h=12 m=8
